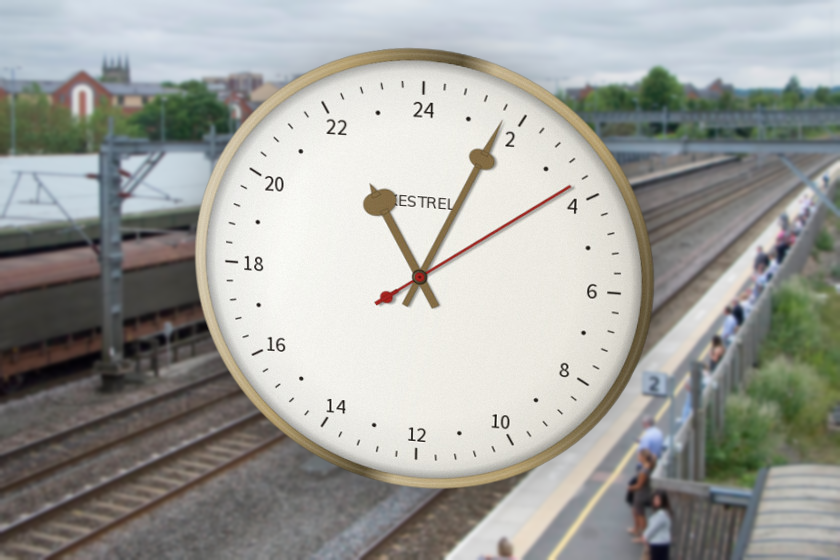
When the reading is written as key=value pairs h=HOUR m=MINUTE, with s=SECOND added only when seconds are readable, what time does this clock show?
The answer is h=22 m=4 s=9
